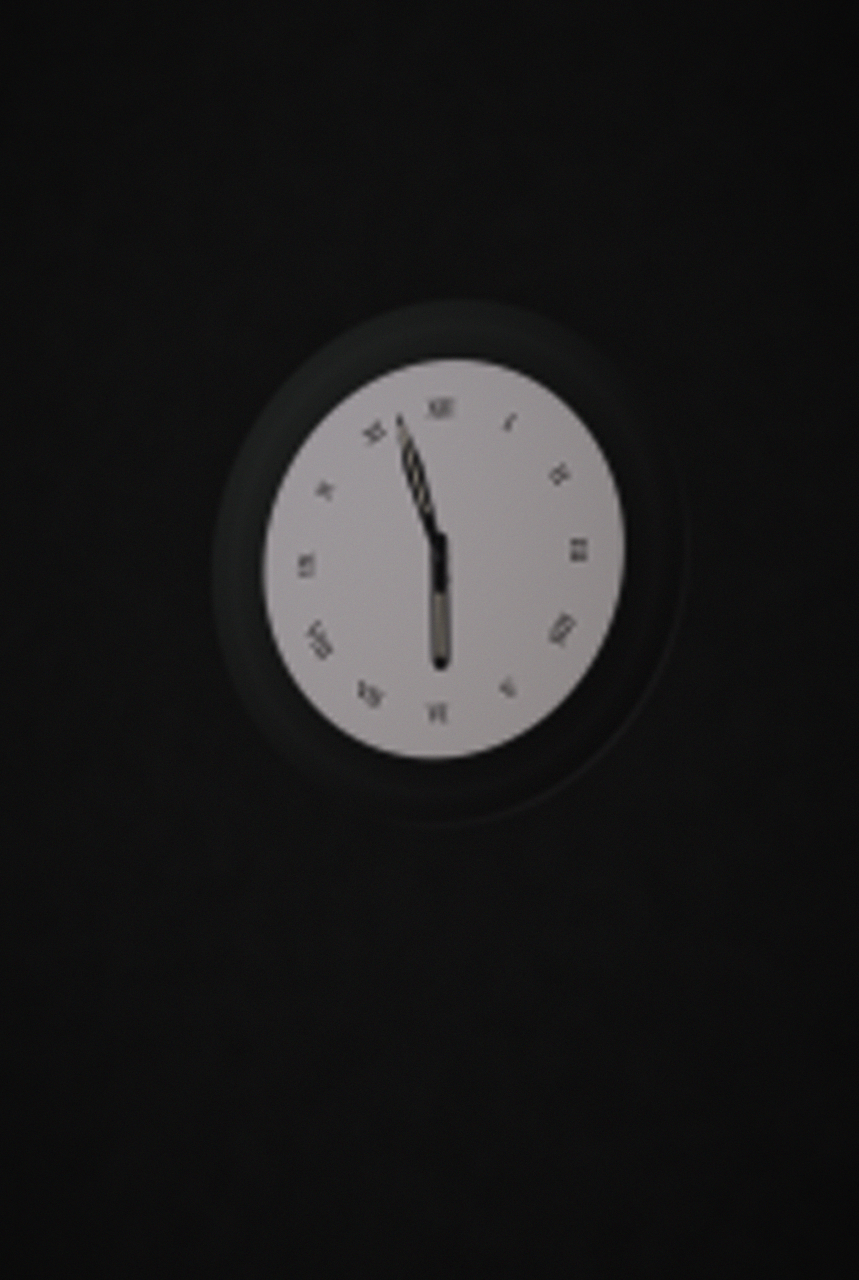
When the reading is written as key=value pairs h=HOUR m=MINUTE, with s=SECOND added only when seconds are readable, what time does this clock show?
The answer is h=5 m=57
